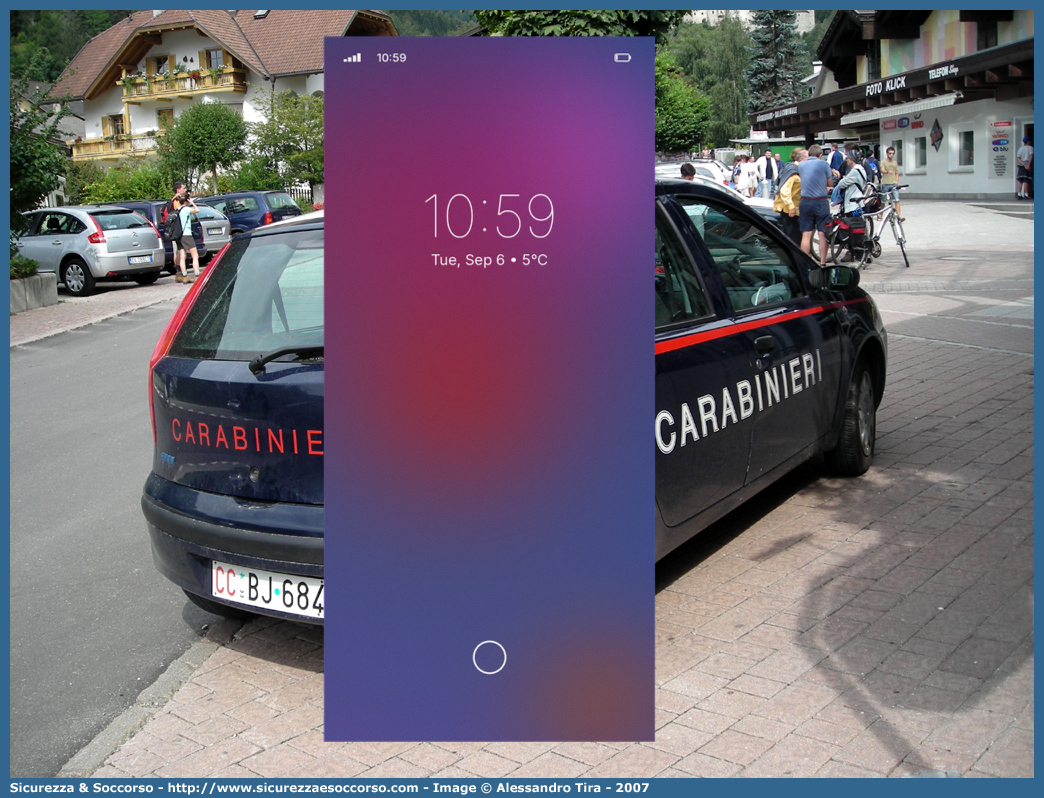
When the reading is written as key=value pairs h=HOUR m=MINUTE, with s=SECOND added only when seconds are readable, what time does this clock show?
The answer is h=10 m=59
